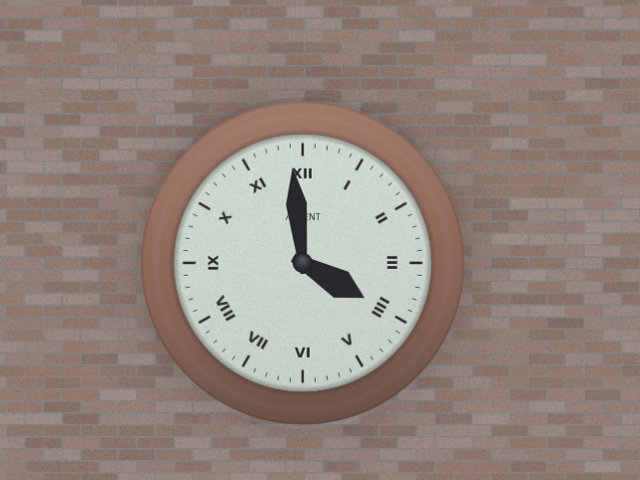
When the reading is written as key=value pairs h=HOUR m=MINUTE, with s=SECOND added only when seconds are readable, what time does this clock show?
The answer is h=3 m=59
